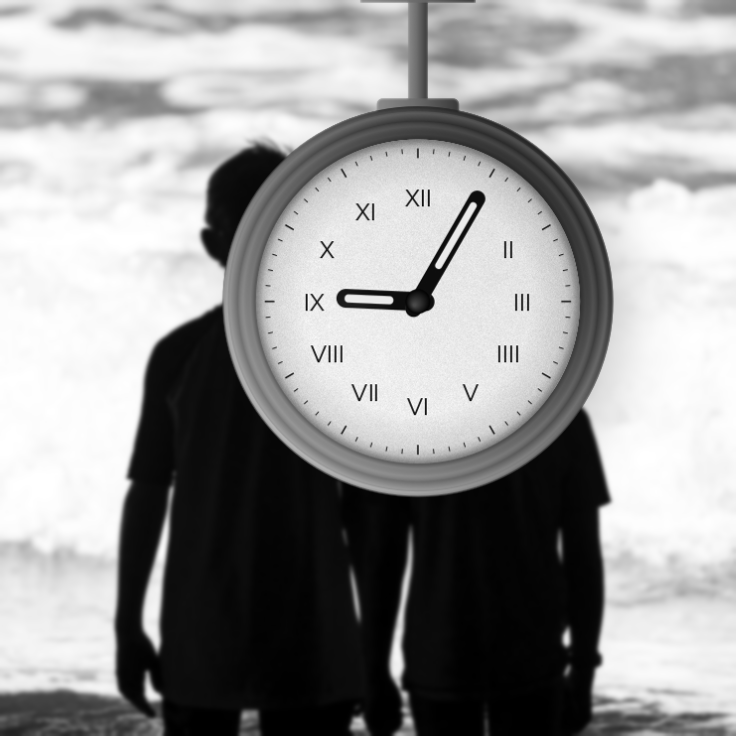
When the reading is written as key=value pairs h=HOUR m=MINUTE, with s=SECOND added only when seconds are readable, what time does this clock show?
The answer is h=9 m=5
